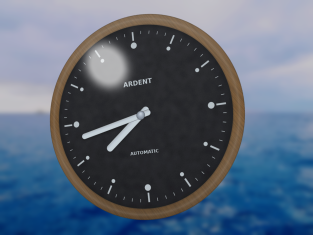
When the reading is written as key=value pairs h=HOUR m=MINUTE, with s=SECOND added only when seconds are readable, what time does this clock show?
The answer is h=7 m=43
